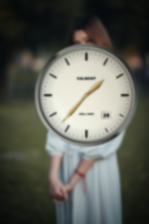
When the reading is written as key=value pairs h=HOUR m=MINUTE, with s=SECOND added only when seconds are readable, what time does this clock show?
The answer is h=1 m=37
